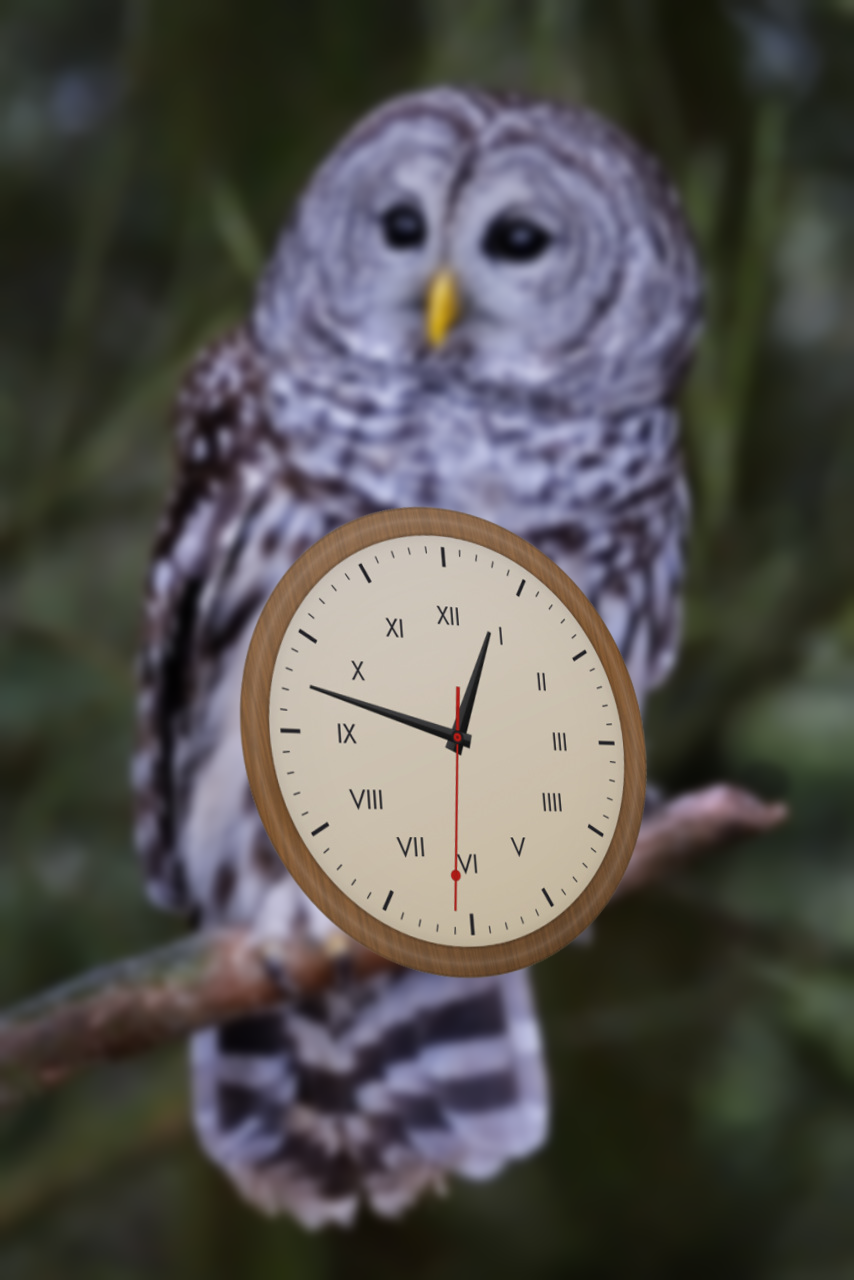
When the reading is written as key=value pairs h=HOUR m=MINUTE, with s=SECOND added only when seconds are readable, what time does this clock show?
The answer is h=12 m=47 s=31
